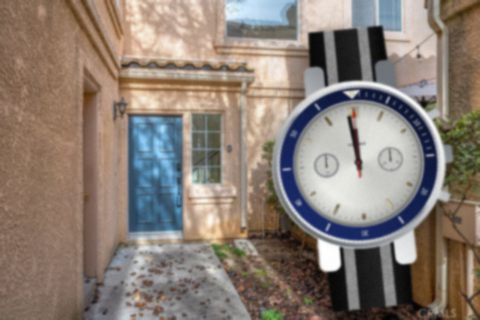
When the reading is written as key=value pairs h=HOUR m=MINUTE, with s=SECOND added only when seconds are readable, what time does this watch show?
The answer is h=11 m=59
